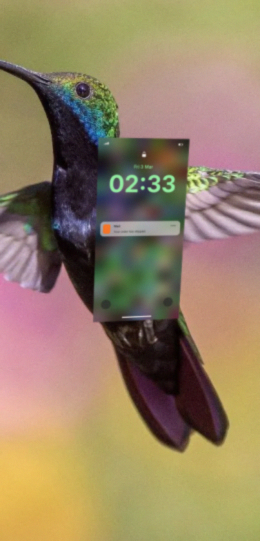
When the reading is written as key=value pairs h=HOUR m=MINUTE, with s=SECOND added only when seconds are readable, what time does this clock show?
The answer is h=2 m=33
